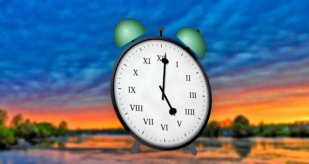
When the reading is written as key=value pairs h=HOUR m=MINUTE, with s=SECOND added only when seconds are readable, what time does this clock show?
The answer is h=5 m=1
